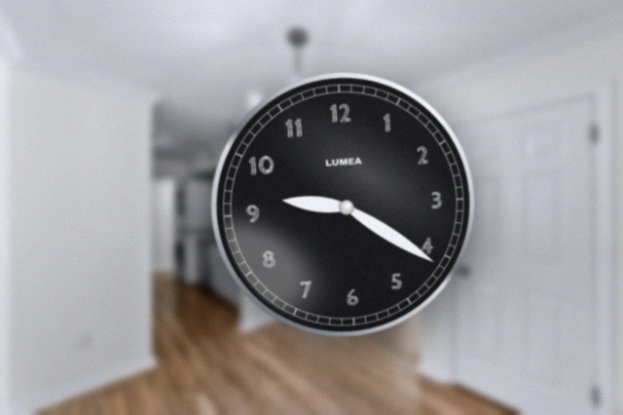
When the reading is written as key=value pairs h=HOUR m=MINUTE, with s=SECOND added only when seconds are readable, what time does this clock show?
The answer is h=9 m=21
